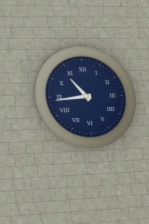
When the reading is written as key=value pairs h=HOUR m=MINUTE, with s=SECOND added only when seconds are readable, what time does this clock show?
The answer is h=10 m=44
